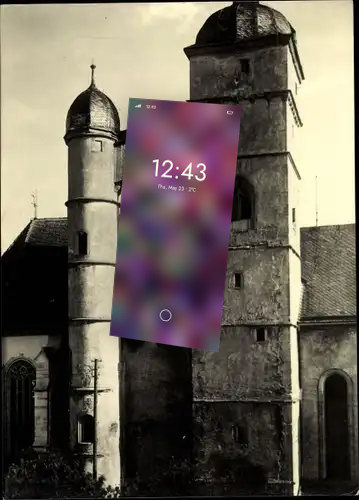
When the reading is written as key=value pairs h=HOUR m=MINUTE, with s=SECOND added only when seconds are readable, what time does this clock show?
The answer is h=12 m=43
